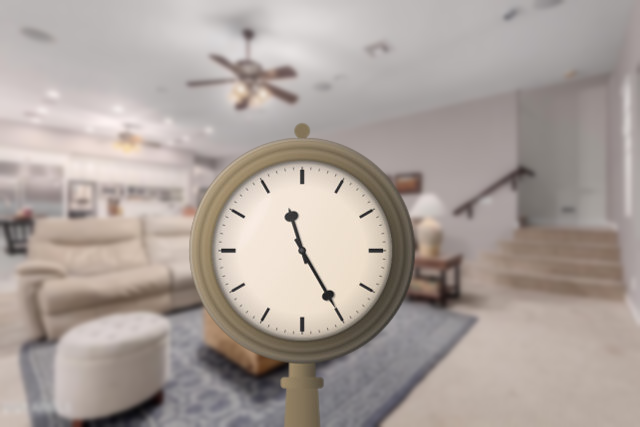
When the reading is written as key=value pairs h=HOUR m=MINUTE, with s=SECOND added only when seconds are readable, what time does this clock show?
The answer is h=11 m=25
